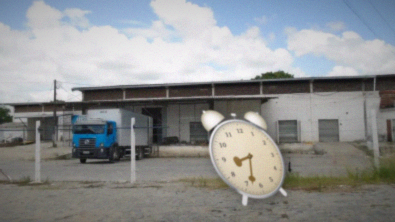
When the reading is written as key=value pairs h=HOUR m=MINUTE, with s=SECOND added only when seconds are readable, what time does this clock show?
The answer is h=8 m=33
